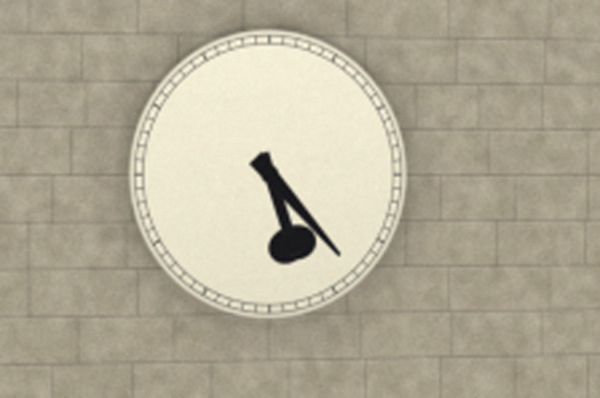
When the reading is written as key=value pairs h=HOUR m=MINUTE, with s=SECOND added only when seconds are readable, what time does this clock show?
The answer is h=5 m=23
